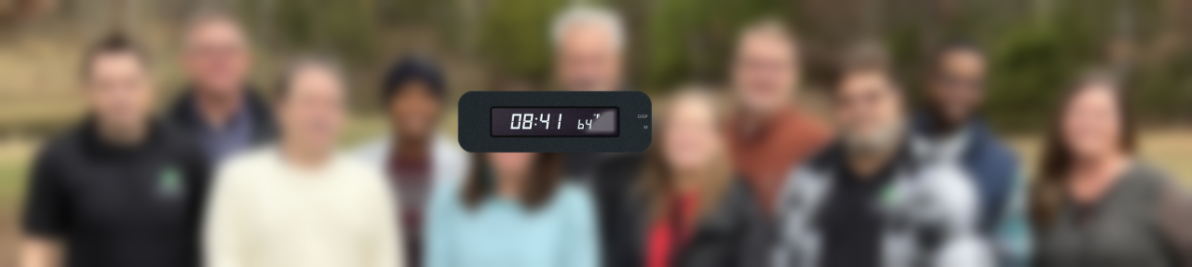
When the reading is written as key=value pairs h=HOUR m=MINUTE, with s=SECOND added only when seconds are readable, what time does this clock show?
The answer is h=8 m=41
